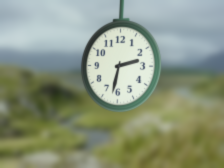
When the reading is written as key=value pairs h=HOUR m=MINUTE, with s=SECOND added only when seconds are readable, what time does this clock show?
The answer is h=2 m=32
